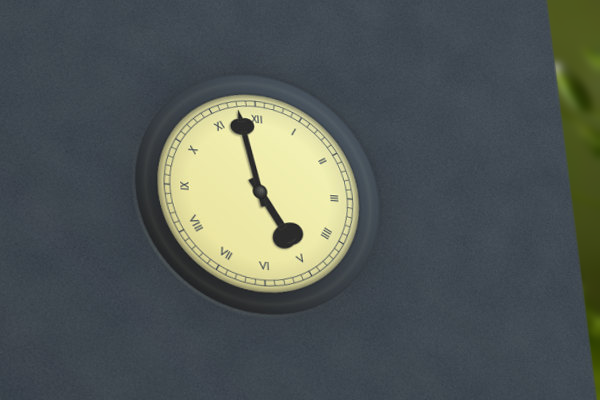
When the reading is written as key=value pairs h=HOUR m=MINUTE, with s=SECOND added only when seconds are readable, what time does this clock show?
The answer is h=4 m=58
